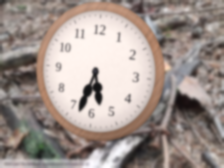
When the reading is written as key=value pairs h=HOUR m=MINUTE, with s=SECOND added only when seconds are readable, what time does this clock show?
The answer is h=5 m=33
